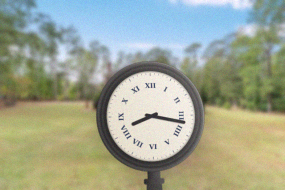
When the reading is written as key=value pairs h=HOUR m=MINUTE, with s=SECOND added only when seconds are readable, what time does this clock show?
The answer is h=8 m=17
